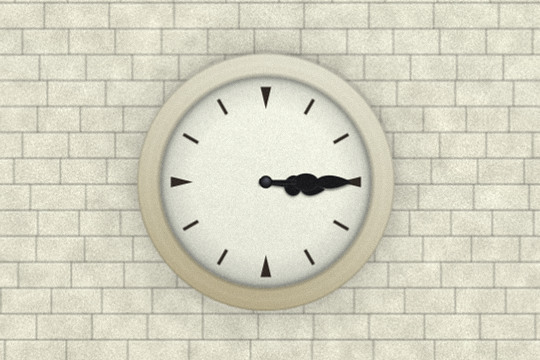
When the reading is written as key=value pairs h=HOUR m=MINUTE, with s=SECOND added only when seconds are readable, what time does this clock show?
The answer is h=3 m=15
